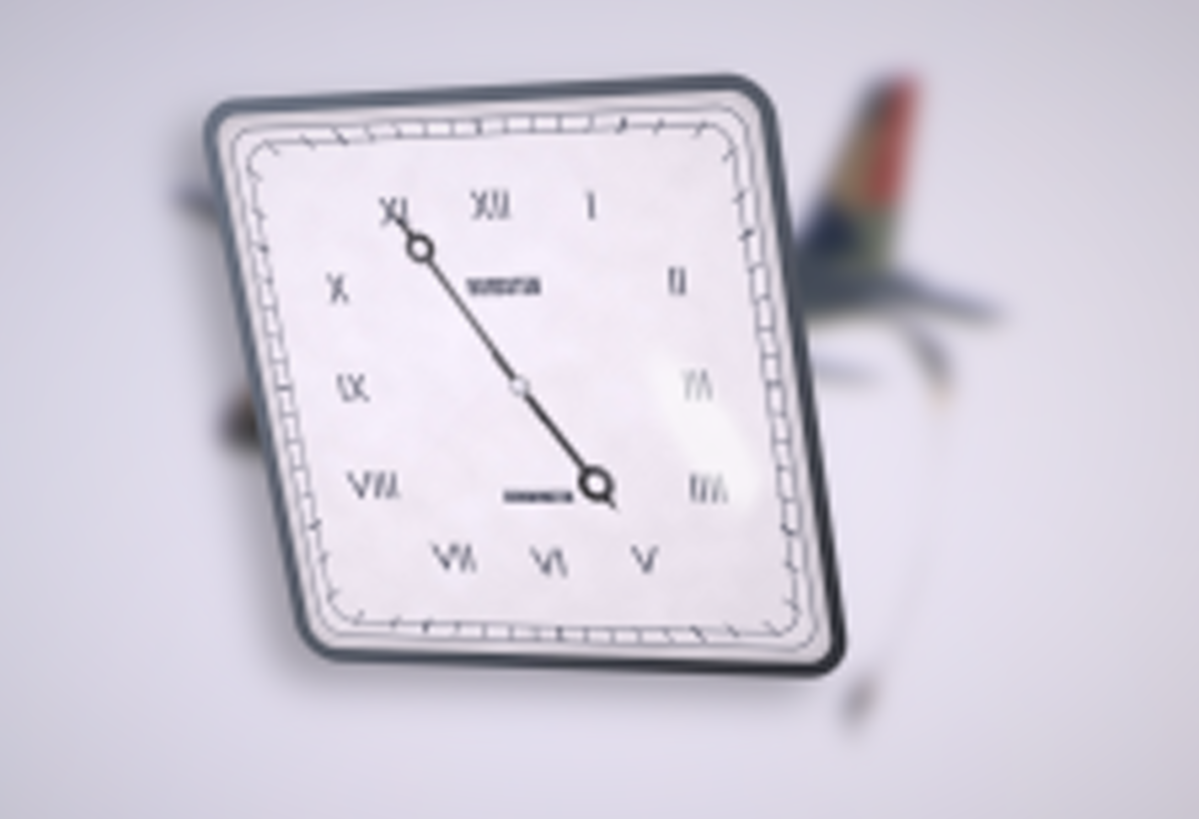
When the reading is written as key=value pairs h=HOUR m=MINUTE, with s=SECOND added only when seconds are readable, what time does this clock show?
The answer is h=4 m=55
